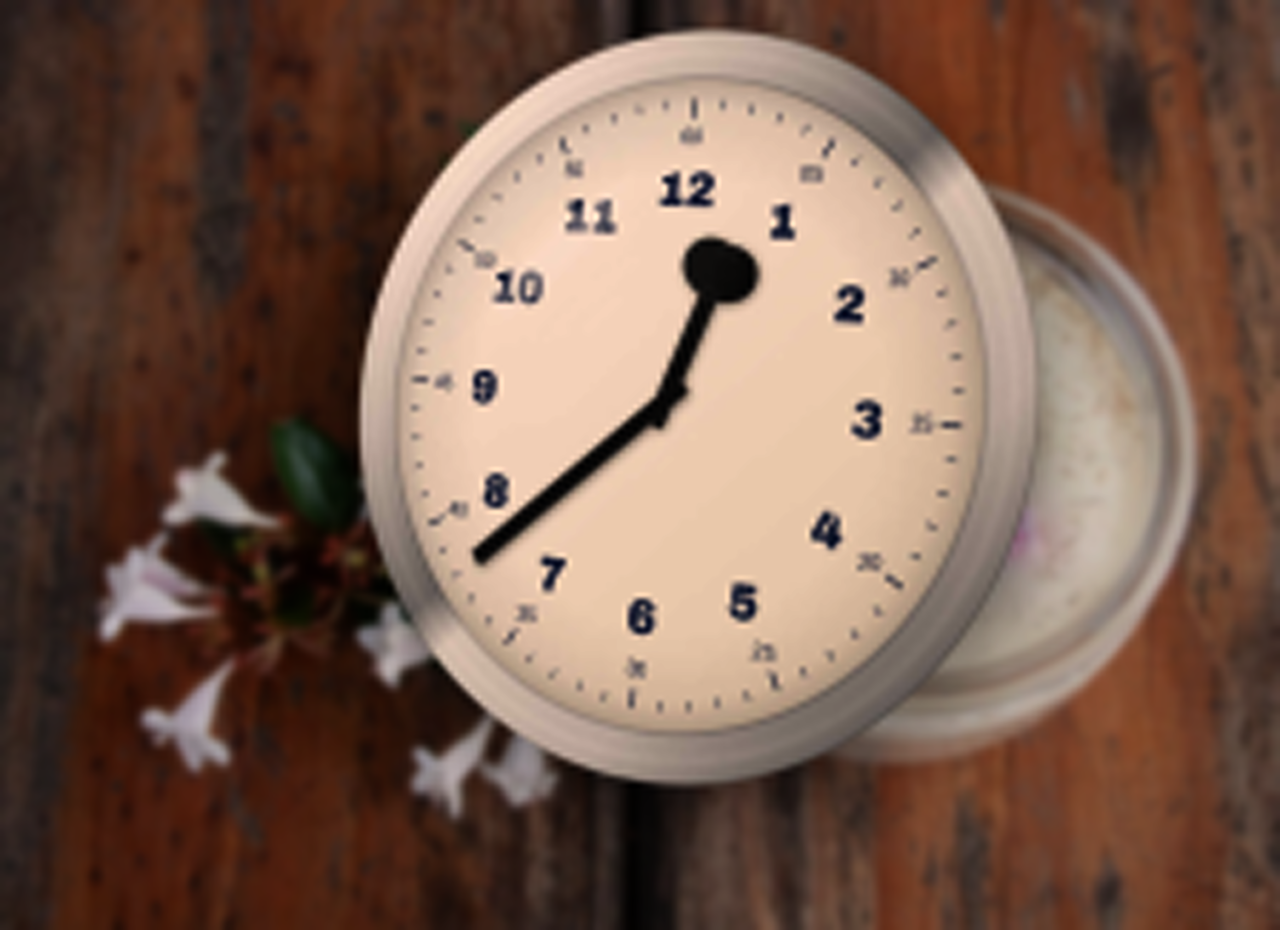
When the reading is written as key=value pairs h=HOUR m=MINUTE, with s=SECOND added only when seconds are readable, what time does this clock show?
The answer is h=12 m=38
